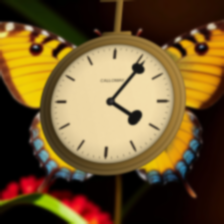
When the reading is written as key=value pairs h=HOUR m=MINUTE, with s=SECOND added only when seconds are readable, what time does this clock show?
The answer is h=4 m=6
